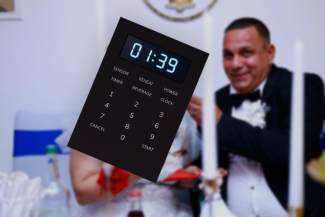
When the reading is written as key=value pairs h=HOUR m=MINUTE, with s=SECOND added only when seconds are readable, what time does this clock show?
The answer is h=1 m=39
